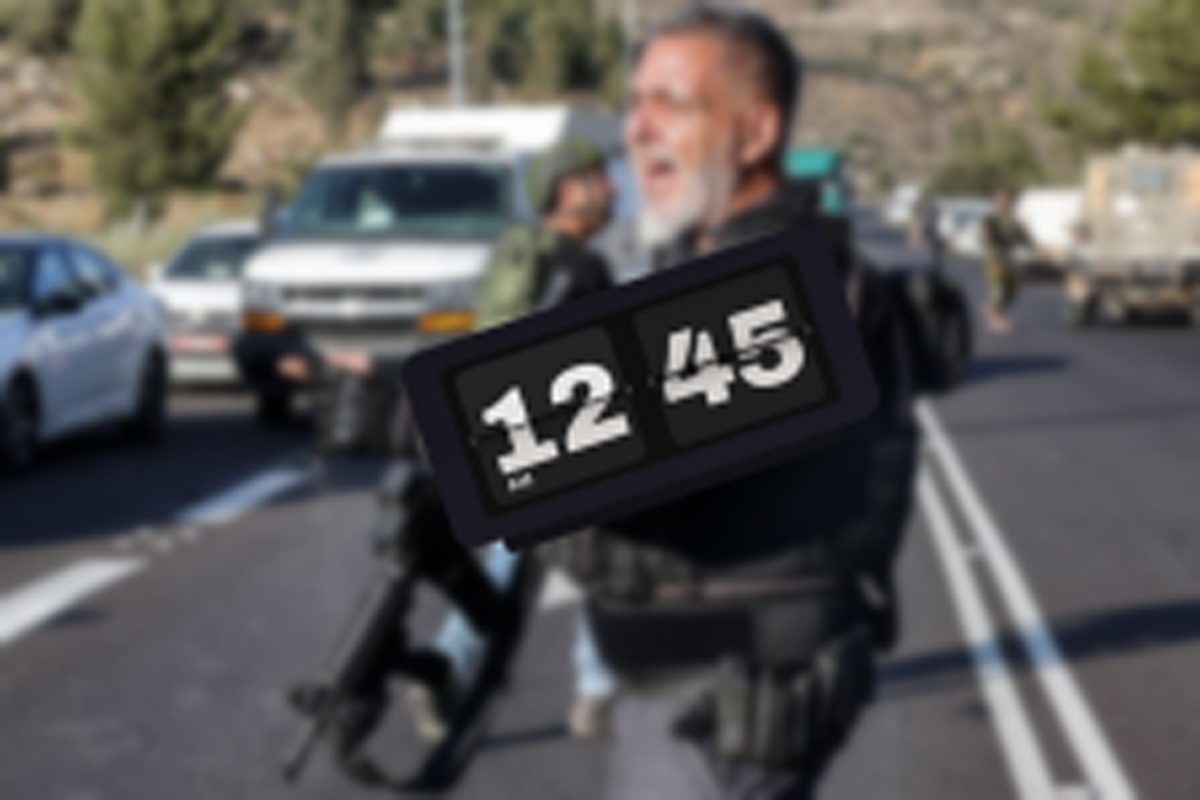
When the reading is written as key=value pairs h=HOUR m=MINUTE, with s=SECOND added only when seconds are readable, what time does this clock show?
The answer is h=12 m=45
